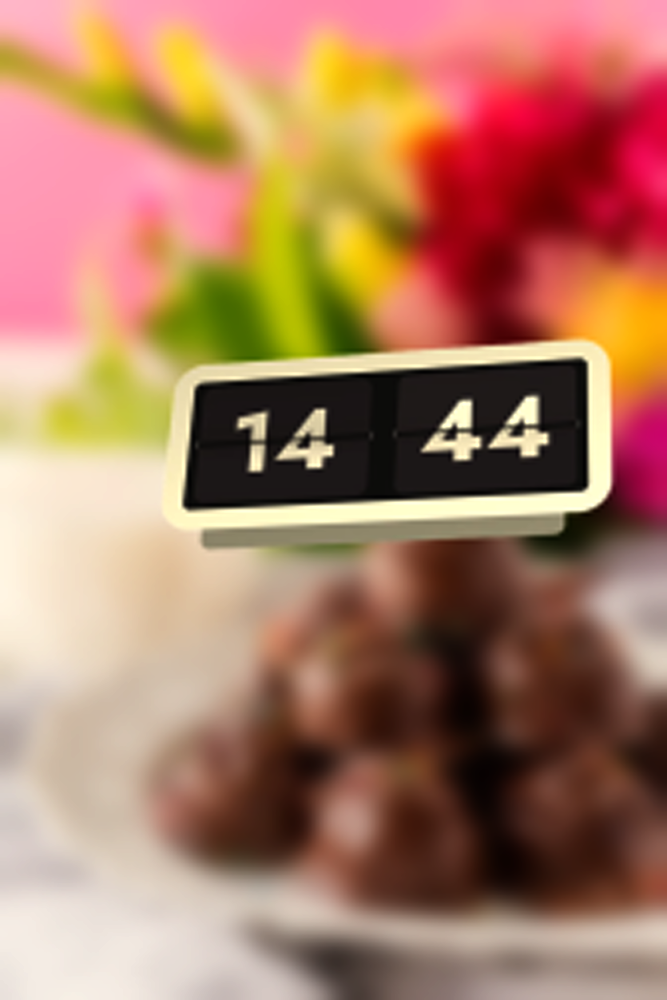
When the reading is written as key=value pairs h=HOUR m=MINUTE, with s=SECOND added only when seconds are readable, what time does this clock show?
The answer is h=14 m=44
